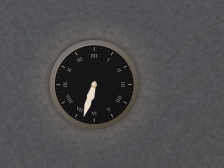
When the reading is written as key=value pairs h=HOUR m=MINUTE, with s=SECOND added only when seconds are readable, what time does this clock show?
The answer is h=6 m=33
